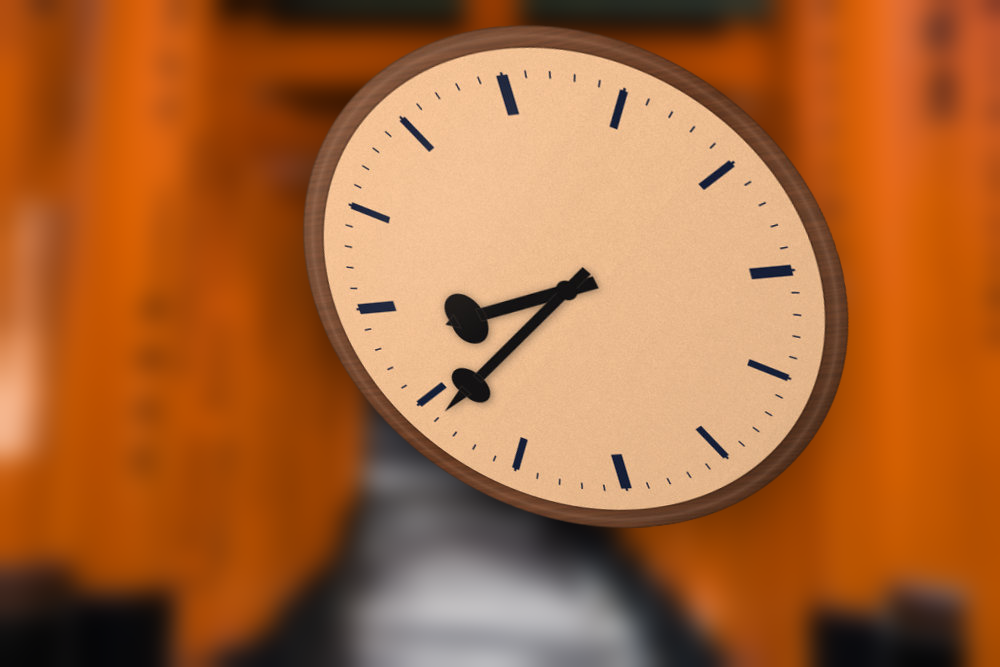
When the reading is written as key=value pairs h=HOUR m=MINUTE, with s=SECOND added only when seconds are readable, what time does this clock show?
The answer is h=8 m=39
